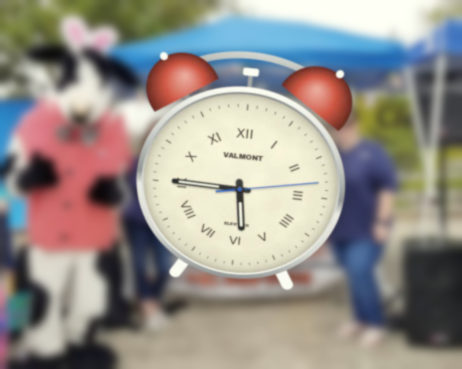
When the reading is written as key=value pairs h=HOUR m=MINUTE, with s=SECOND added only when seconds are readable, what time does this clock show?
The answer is h=5 m=45 s=13
